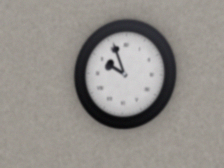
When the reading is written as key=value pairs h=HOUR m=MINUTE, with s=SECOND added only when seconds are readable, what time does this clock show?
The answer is h=9 m=56
